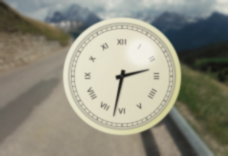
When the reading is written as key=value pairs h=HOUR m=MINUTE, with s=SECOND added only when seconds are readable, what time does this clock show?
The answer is h=2 m=32
